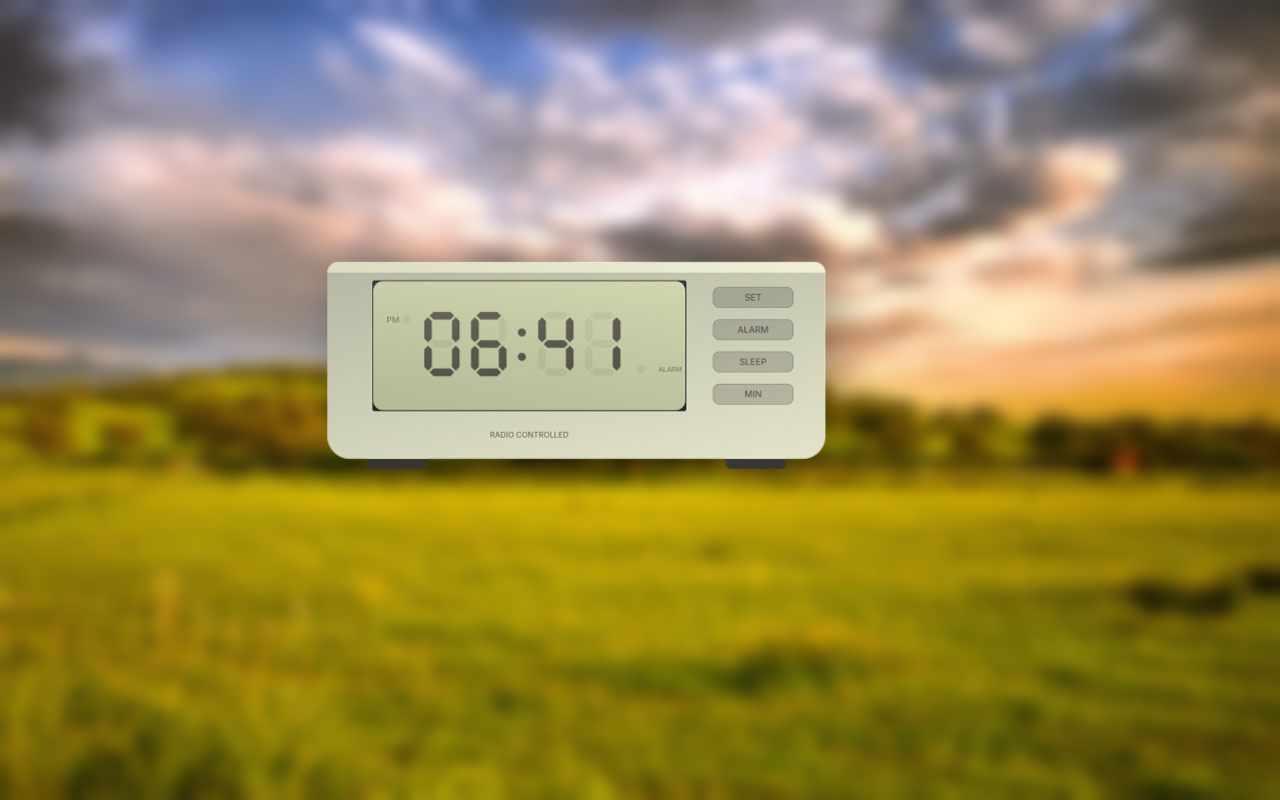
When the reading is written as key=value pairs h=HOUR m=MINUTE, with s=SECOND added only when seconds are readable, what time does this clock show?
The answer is h=6 m=41
